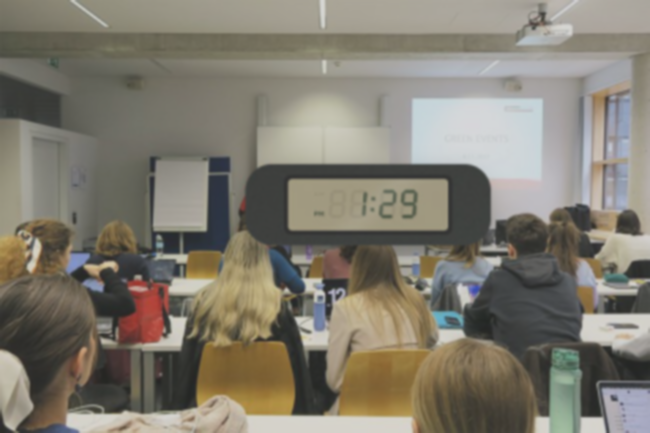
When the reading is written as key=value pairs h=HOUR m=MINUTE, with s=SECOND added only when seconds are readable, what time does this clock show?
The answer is h=1 m=29
